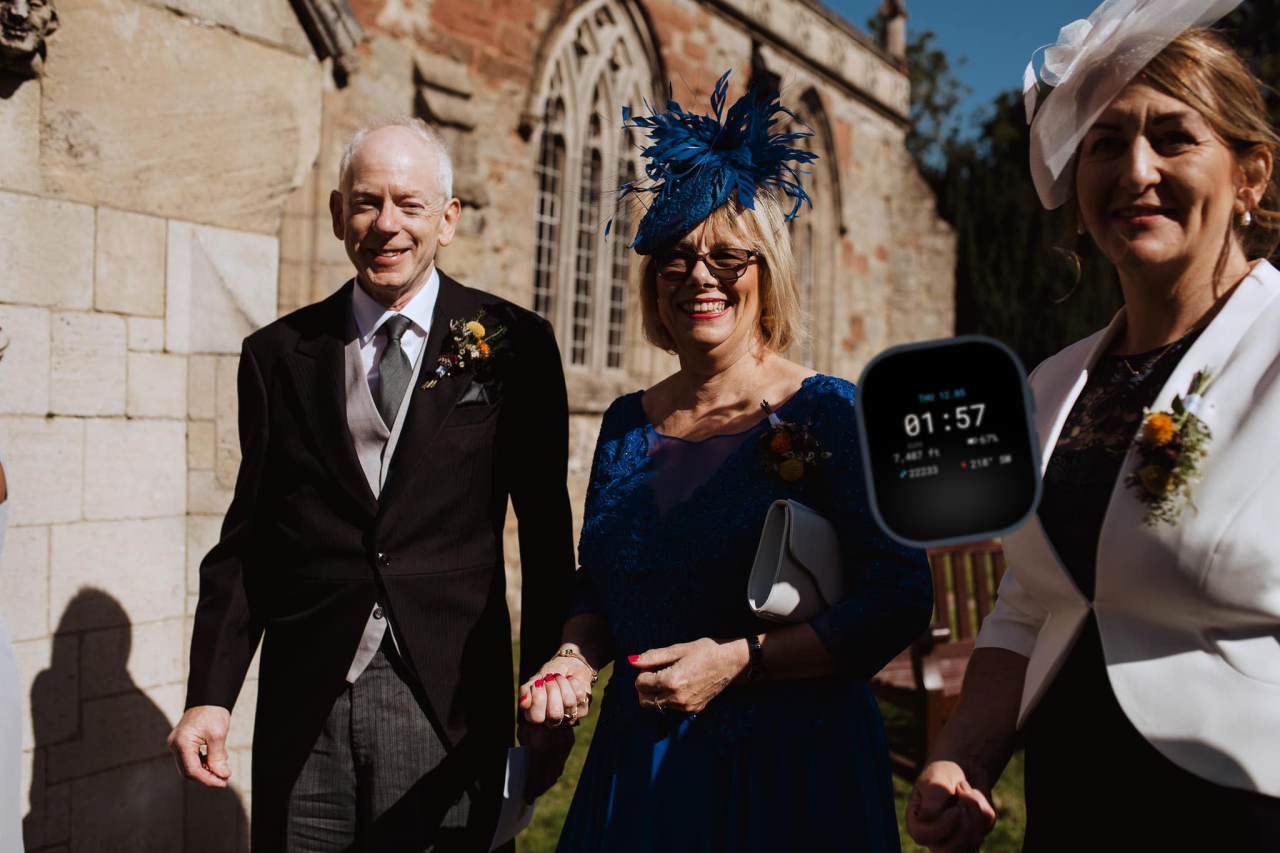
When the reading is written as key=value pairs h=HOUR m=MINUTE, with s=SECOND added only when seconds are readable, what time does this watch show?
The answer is h=1 m=57
